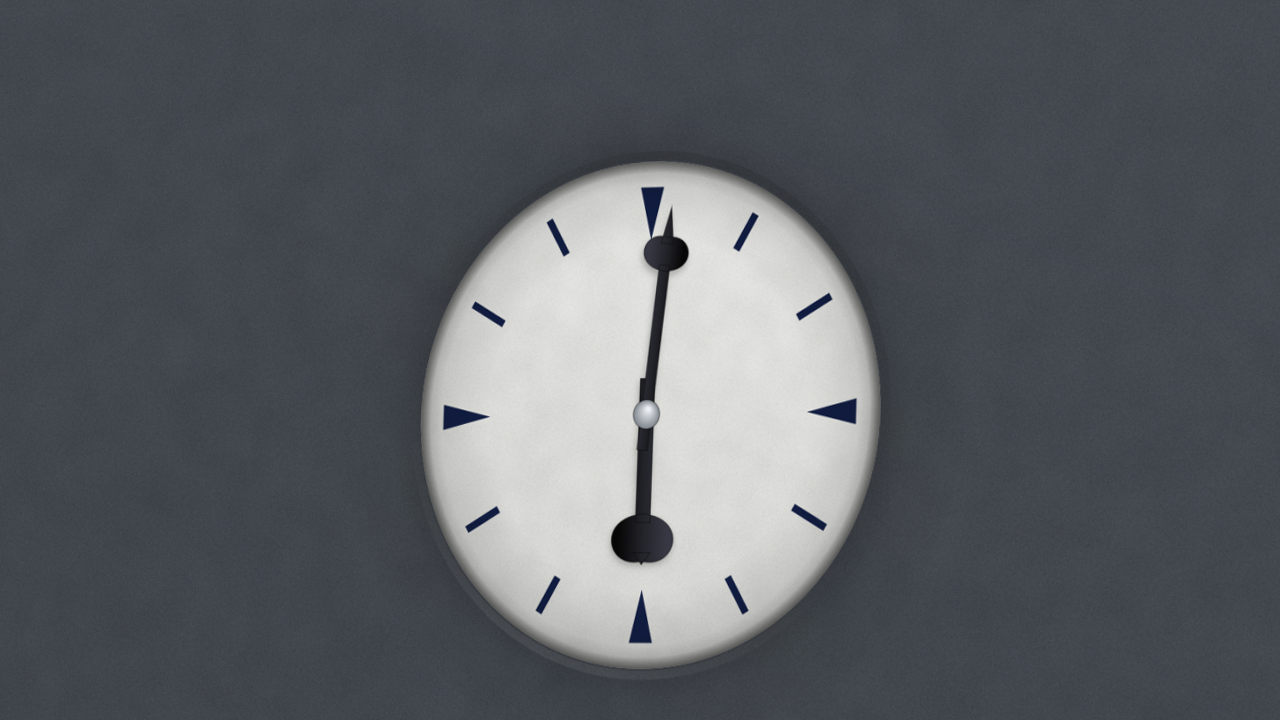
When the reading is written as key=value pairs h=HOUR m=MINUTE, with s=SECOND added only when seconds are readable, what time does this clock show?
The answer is h=6 m=1
